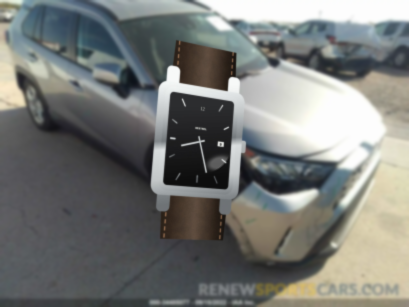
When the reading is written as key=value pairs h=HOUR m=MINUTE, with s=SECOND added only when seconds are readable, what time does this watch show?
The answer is h=8 m=27
